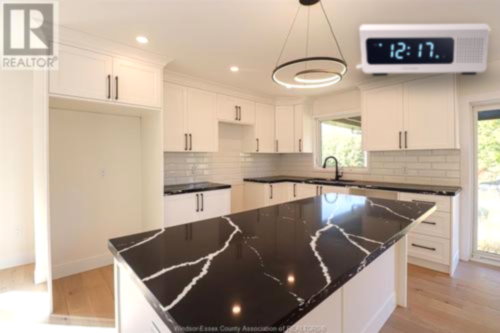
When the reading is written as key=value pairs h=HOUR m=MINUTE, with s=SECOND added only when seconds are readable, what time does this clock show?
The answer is h=12 m=17
